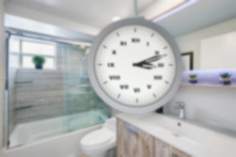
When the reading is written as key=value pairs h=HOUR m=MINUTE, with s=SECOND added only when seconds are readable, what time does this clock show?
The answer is h=3 m=12
